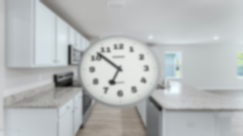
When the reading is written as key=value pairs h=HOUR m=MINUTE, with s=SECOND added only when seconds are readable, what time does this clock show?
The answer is h=6 m=52
